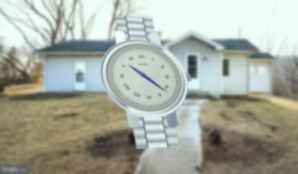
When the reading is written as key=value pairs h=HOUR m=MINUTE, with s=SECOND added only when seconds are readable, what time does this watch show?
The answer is h=10 m=22
